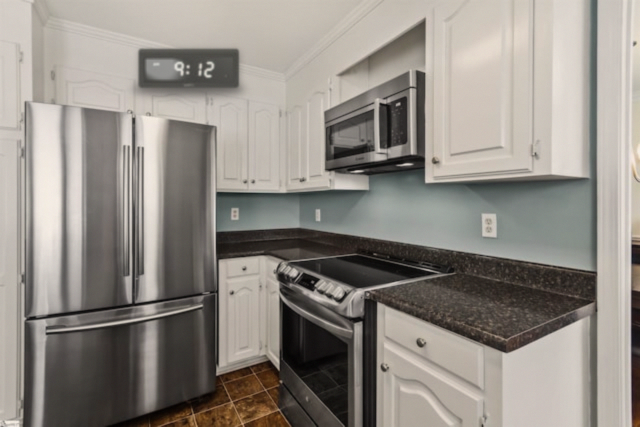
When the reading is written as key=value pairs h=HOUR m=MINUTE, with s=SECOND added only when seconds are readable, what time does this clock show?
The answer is h=9 m=12
